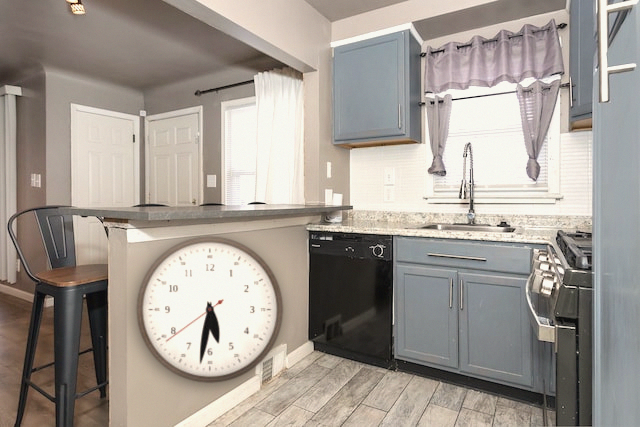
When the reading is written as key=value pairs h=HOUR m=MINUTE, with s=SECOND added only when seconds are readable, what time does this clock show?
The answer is h=5 m=31 s=39
